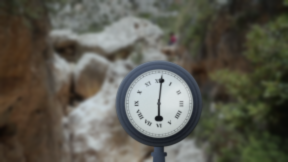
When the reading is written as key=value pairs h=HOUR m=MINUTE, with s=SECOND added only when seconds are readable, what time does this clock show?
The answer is h=6 m=1
